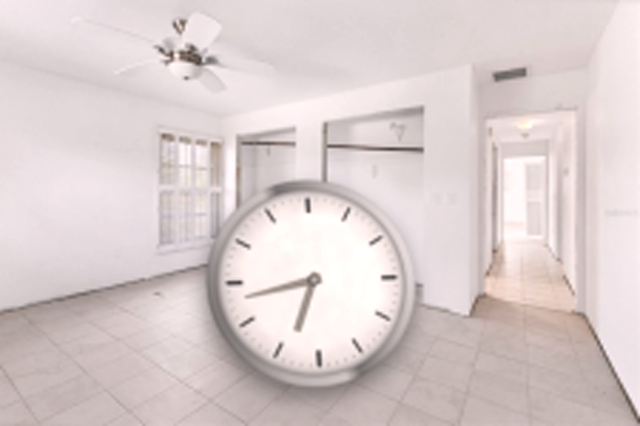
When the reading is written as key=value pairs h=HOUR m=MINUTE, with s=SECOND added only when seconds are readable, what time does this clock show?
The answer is h=6 m=43
